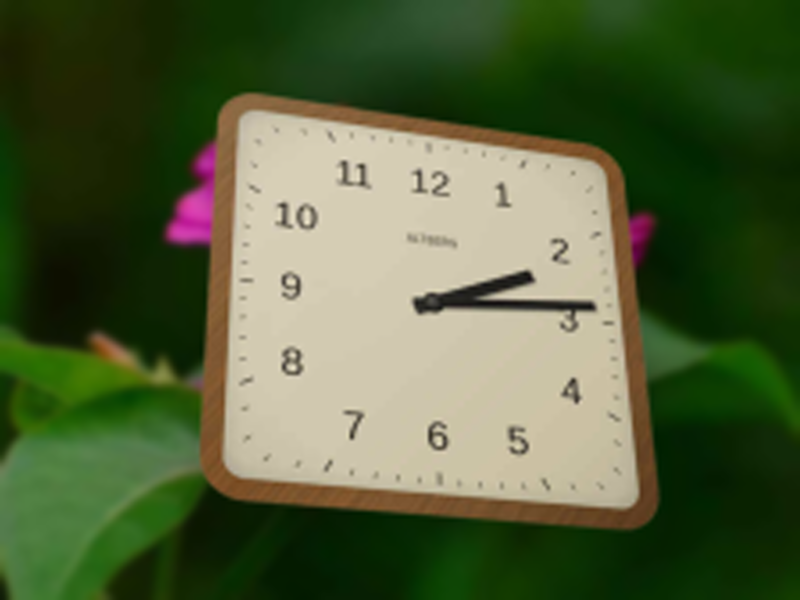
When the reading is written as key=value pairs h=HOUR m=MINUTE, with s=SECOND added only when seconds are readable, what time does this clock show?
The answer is h=2 m=14
